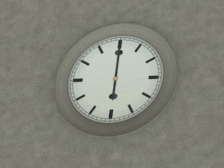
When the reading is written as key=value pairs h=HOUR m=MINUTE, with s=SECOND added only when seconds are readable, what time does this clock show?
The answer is h=6 m=0
